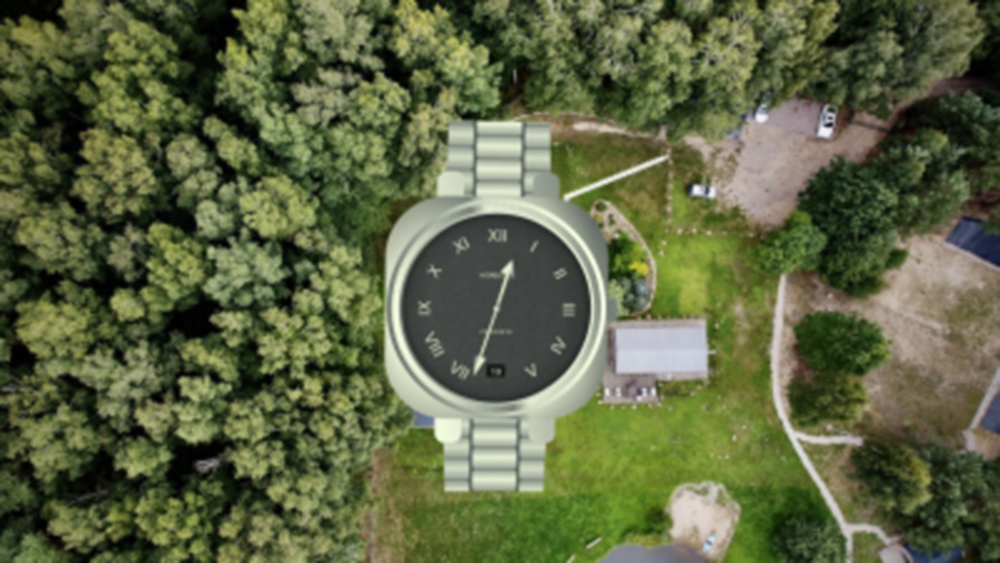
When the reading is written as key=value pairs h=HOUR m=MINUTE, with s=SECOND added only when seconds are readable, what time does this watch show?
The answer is h=12 m=33
